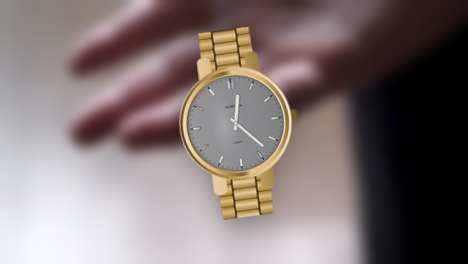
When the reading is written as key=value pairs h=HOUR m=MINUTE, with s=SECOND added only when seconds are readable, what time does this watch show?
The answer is h=12 m=23
